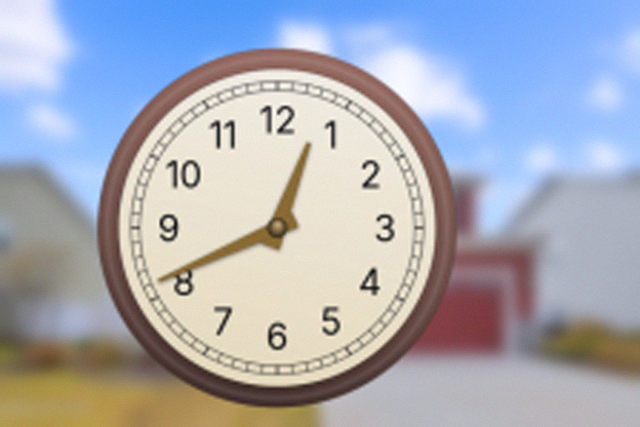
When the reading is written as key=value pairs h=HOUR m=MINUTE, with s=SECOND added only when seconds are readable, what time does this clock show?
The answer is h=12 m=41
